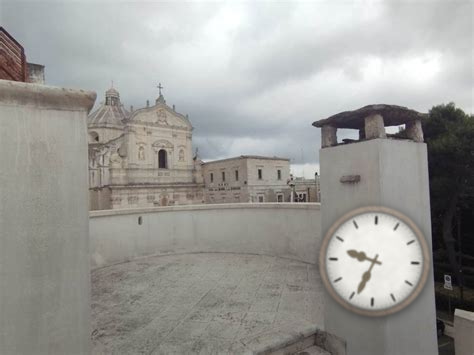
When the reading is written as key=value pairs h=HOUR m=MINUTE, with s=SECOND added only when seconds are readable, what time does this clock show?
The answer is h=9 m=34
